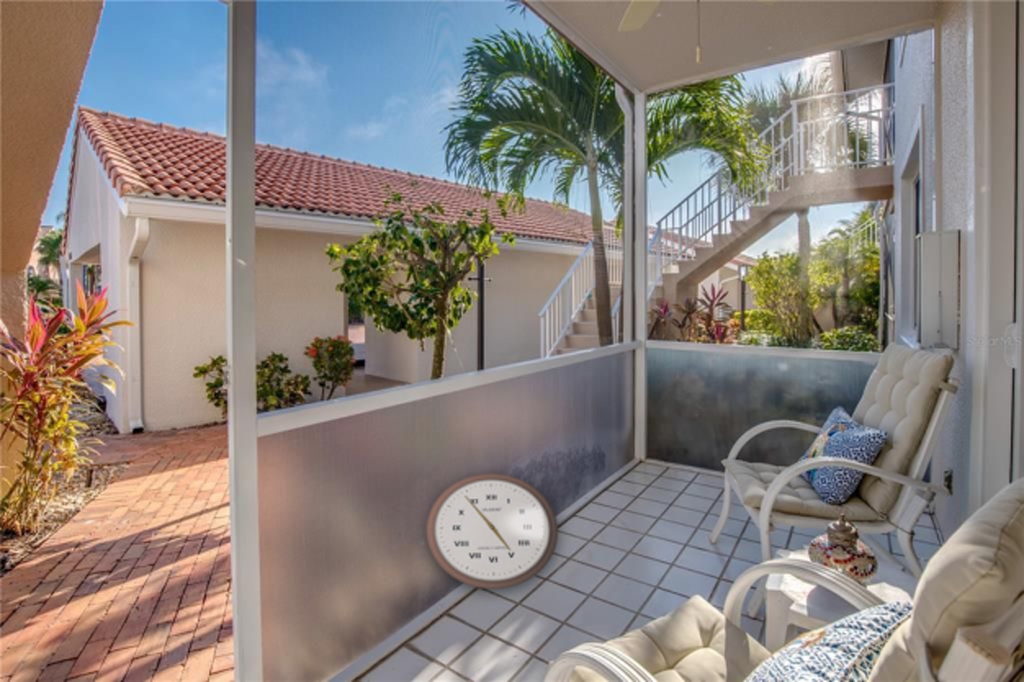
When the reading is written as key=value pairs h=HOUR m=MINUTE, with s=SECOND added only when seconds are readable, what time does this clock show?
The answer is h=4 m=54
